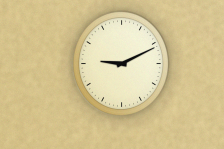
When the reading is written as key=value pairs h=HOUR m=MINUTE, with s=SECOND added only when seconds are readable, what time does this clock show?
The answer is h=9 m=11
